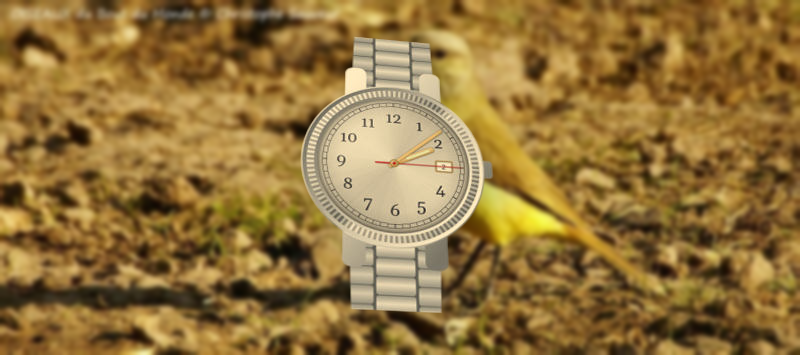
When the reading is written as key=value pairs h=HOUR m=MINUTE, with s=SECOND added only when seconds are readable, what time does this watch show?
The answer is h=2 m=8 s=15
